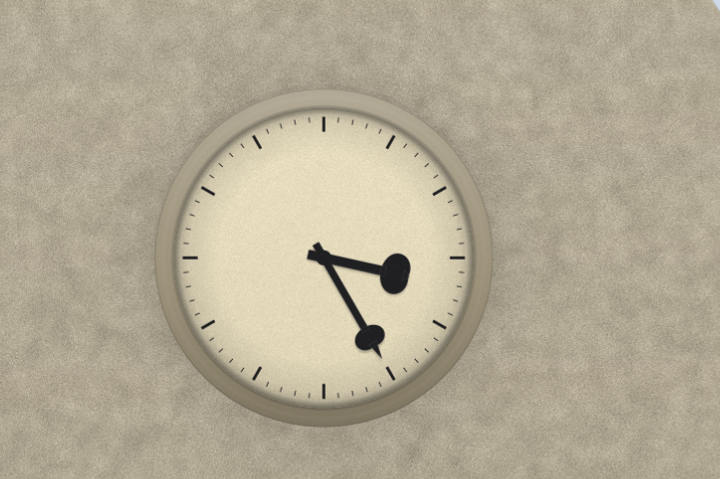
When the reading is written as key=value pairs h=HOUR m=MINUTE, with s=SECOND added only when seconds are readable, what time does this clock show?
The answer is h=3 m=25
